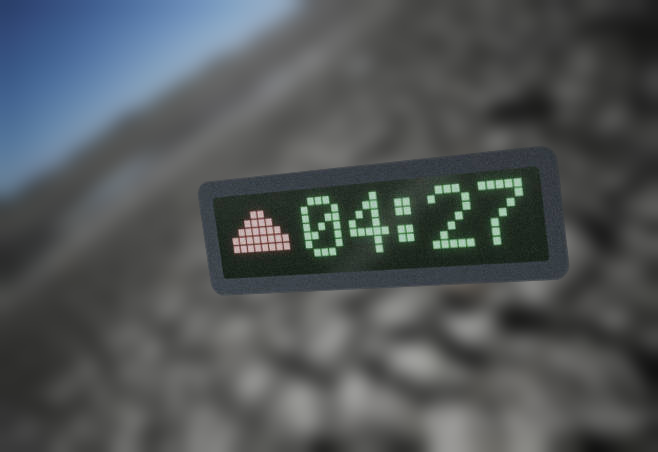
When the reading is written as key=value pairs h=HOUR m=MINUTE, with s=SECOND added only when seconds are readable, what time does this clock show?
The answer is h=4 m=27
